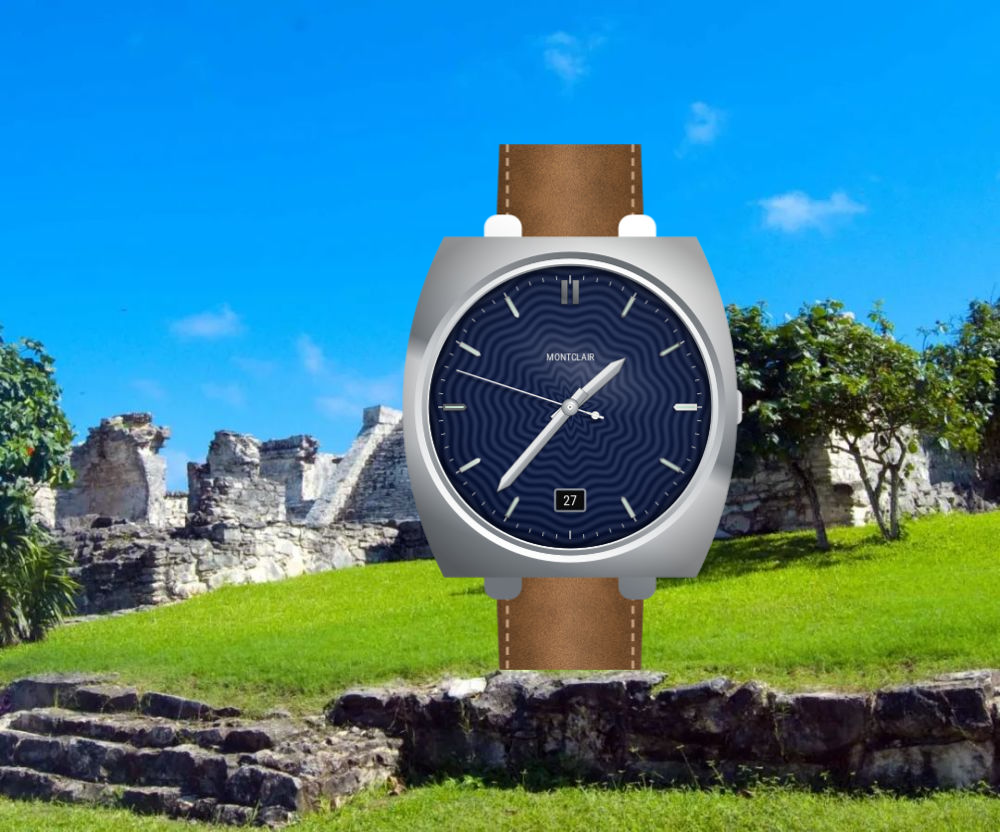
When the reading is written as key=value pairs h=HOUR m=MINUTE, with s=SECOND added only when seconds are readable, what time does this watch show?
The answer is h=1 m=36 s=48
